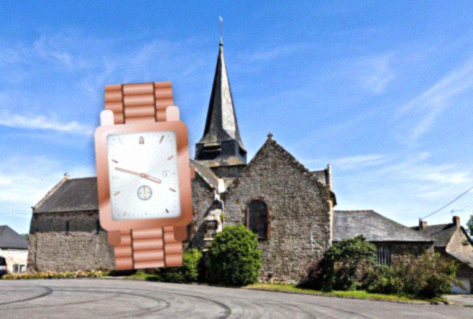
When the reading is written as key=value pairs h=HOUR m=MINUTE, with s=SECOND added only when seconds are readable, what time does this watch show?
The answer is h=3 m=48
